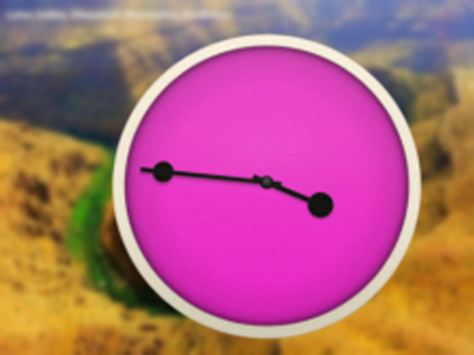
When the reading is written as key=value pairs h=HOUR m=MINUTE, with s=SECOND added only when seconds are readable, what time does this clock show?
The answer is h=3 m=46
